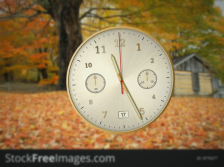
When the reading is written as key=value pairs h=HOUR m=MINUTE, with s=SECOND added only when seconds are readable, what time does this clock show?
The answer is h=11 m=26
